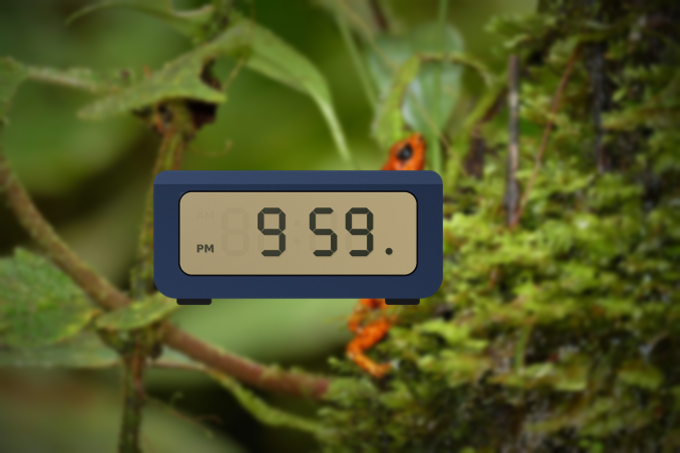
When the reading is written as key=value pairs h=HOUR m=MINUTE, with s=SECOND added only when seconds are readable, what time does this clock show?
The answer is h=9 m=59
